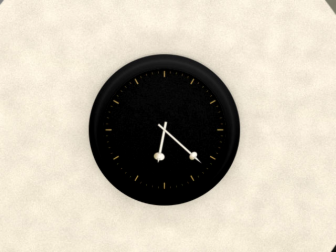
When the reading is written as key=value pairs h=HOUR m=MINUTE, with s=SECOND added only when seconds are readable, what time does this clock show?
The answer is h=6 m=22
